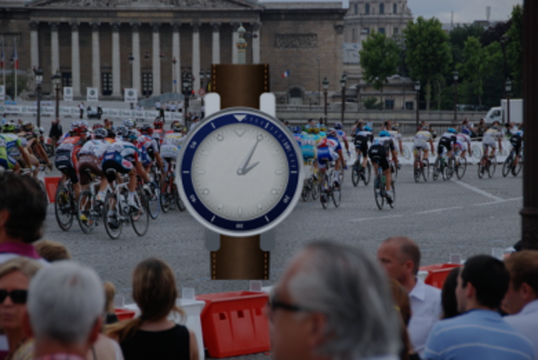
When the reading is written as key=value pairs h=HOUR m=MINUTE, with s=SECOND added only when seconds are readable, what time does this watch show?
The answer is h=2 m=5
